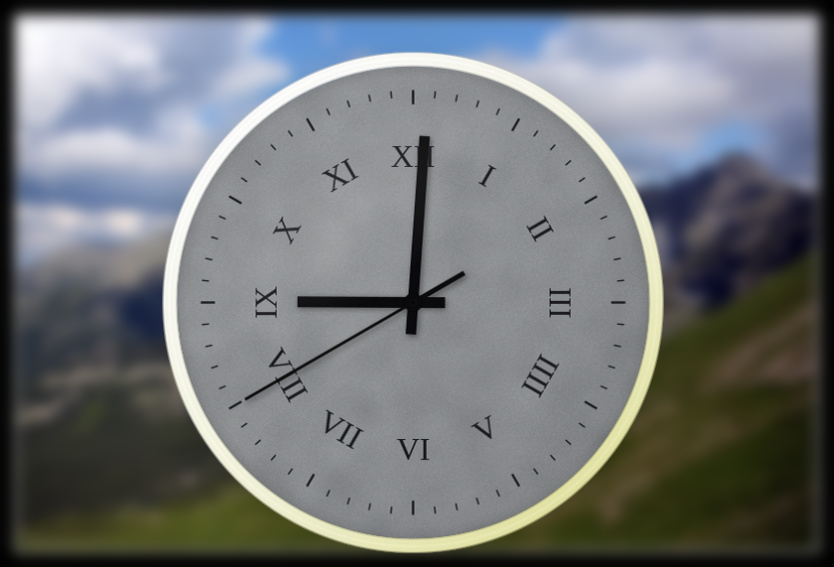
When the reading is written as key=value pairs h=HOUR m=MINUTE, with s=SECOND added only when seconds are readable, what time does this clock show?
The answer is h=9 m=0 s=40
